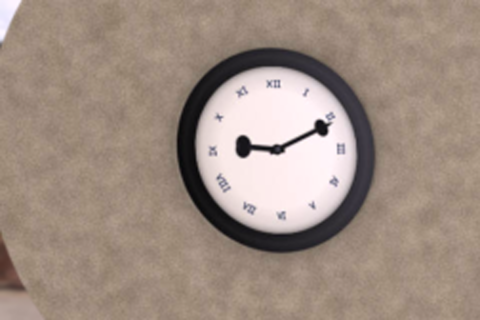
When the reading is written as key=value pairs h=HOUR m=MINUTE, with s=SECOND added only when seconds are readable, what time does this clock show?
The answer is h=9 m=11
